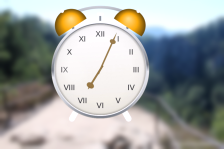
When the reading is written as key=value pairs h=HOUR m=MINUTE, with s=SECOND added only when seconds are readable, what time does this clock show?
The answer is h=7 m=4
